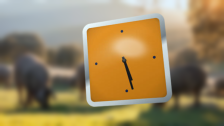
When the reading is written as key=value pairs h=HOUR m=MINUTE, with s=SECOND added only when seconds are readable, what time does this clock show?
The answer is h=5 m=28
